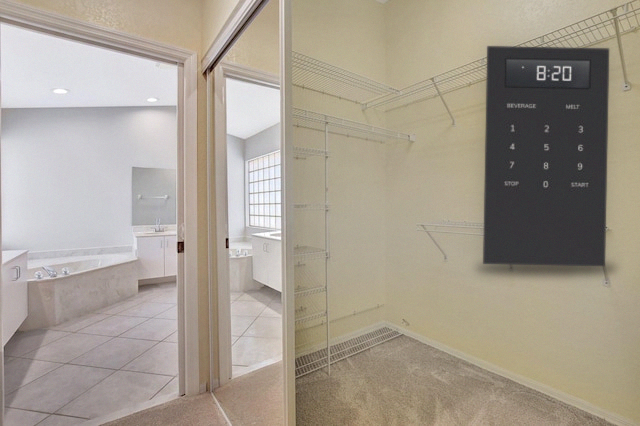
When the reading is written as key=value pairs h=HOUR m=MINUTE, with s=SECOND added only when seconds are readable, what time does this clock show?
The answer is h=8 m=20
